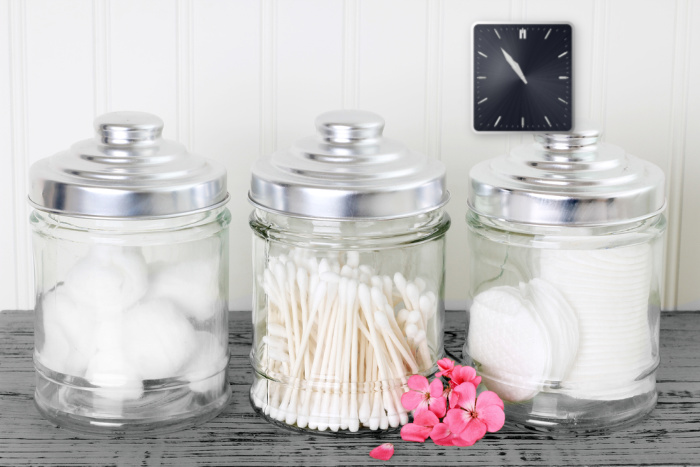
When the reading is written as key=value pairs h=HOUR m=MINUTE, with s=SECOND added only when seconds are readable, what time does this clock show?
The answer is h=10 m=54
